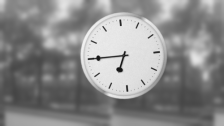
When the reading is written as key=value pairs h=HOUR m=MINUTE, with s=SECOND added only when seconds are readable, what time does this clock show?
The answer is h=6 m=45
